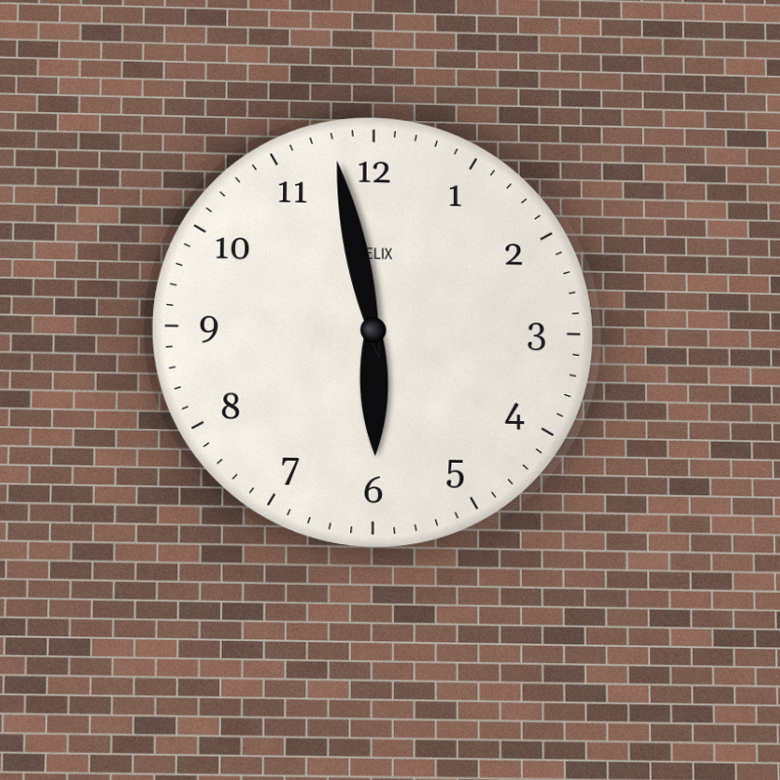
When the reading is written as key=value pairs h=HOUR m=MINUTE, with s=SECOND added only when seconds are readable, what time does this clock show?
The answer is h=5 m=58
